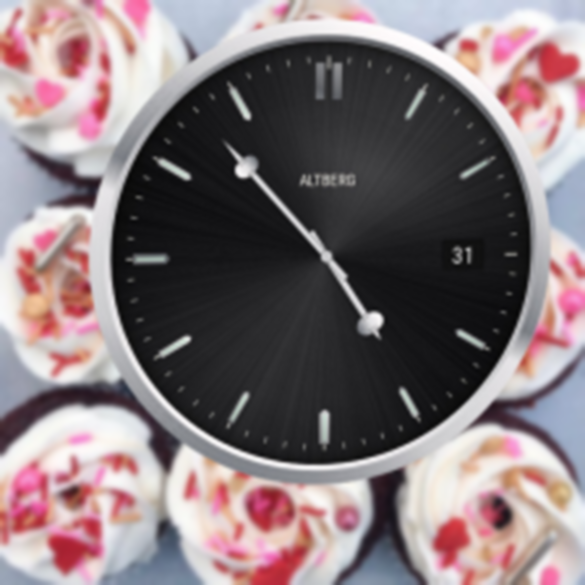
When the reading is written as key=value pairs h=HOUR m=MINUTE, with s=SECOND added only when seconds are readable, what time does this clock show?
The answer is h=4 m=53
